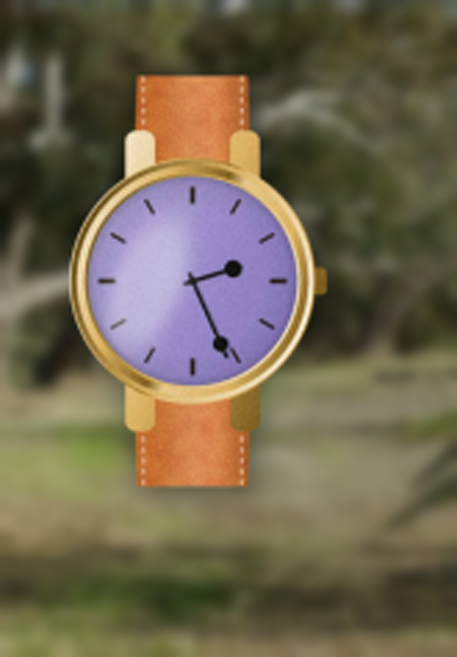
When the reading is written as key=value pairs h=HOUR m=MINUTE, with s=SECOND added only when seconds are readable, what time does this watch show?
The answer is h=2 m=26
